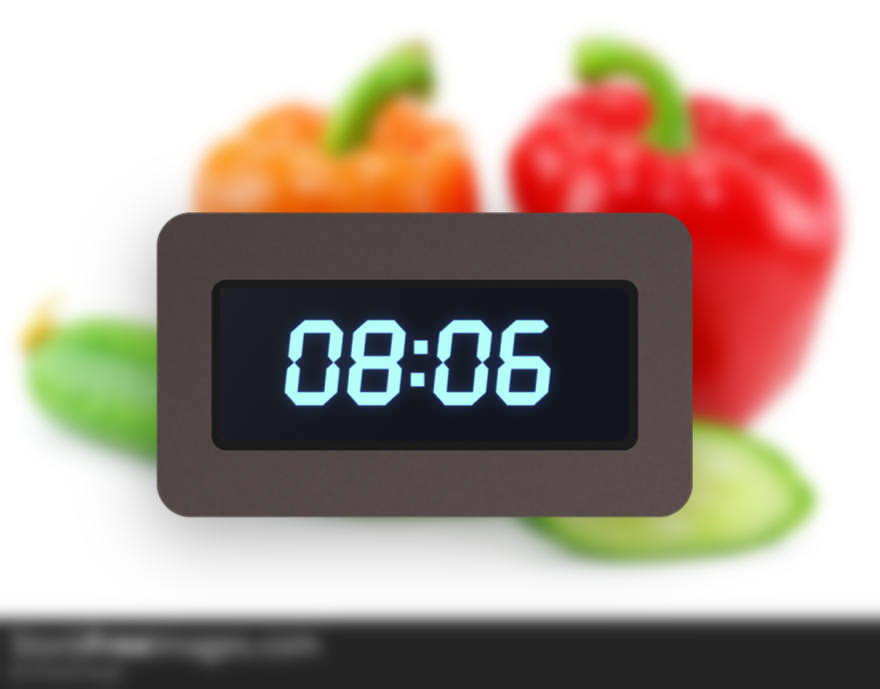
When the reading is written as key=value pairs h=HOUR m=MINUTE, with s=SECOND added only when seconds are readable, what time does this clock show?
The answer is h=8 m=6
